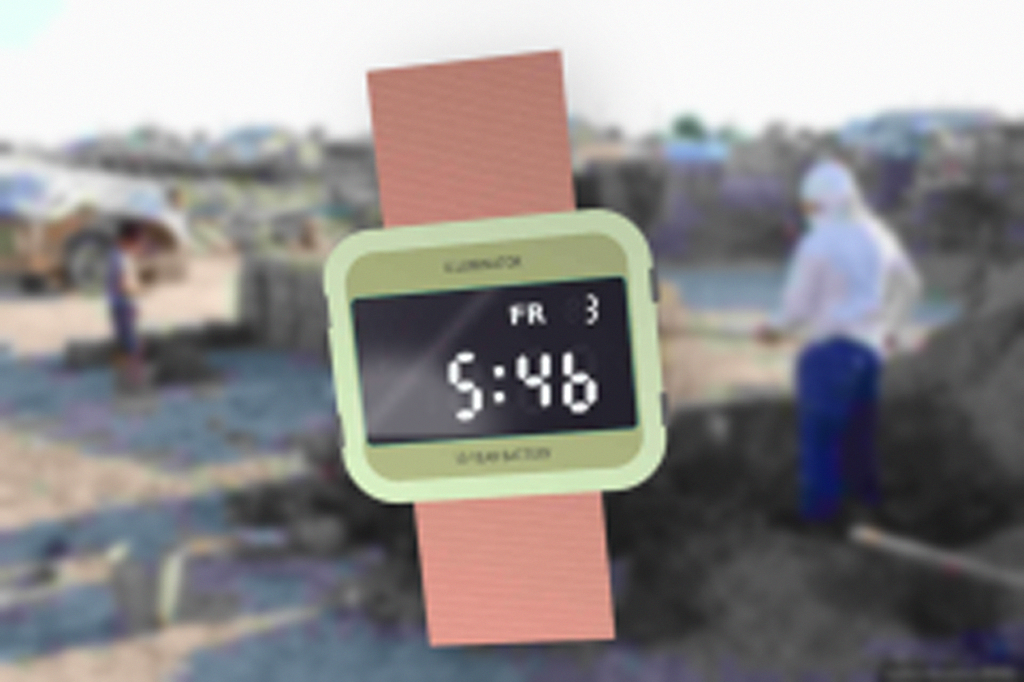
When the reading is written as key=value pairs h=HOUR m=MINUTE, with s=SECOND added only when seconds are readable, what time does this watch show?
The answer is h=5 m=46
